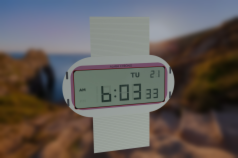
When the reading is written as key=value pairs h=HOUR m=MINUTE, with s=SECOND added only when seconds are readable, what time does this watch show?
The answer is h=6 m=3 s=33
